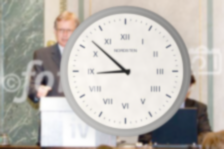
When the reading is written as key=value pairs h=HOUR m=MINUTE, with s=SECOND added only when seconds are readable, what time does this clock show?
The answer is h=8 m=52
